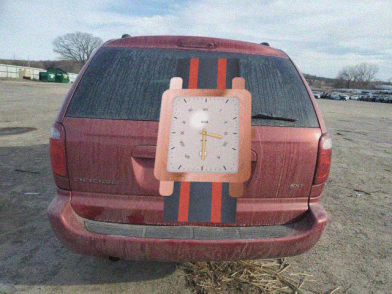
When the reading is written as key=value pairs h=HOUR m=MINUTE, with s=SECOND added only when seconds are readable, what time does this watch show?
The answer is h=3 m=30
